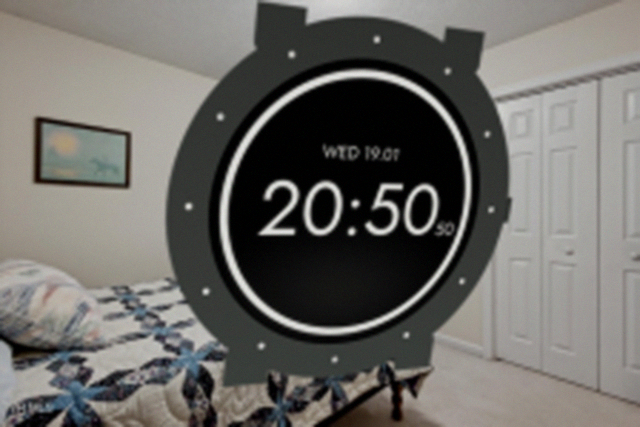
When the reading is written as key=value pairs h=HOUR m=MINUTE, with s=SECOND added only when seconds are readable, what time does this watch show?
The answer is h=20 m=50
